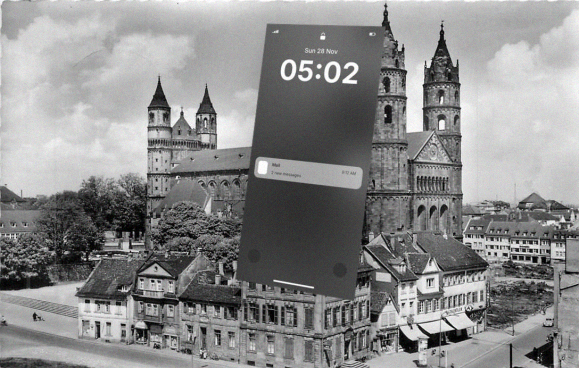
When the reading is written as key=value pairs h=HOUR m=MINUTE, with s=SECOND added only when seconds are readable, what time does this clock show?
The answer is h=5 m=2
